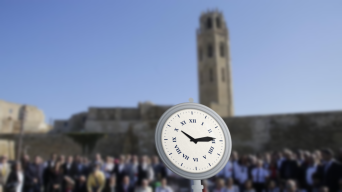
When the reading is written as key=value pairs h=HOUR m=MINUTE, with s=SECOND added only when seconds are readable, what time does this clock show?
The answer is h=10 m=14
